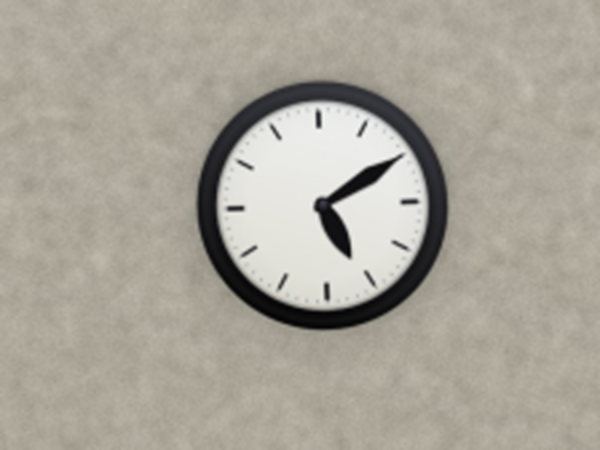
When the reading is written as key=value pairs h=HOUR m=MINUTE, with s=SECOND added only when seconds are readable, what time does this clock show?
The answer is h=5 m=10
